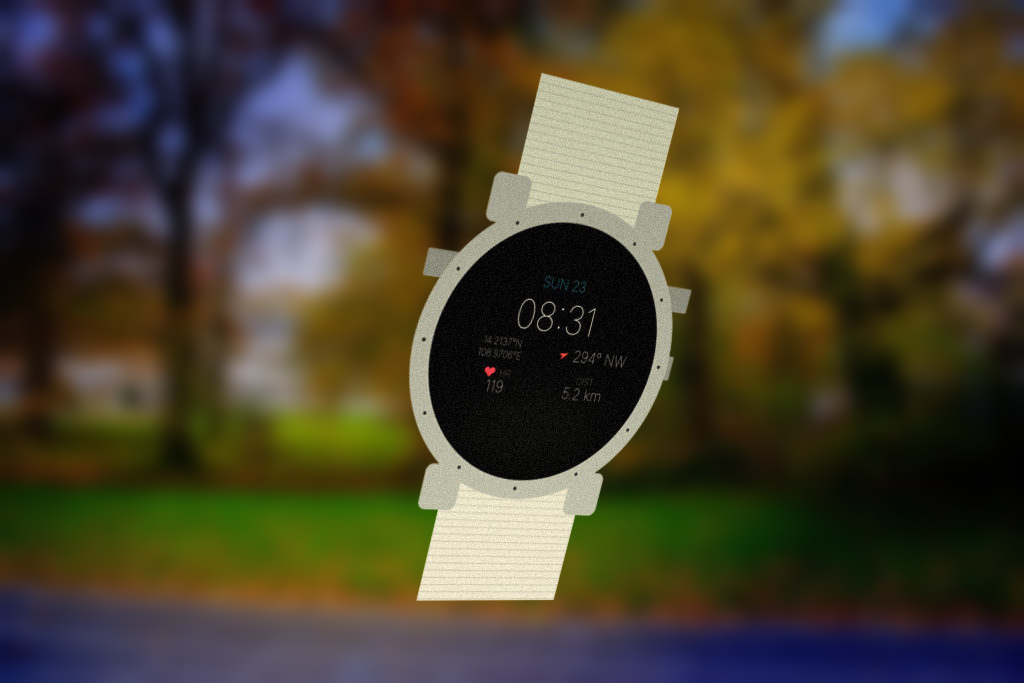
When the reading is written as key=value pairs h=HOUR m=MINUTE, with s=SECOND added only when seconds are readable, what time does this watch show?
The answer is h=8 m=31
